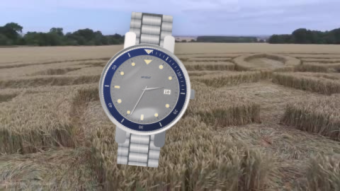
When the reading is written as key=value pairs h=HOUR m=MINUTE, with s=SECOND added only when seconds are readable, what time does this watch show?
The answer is h=2 m=34
